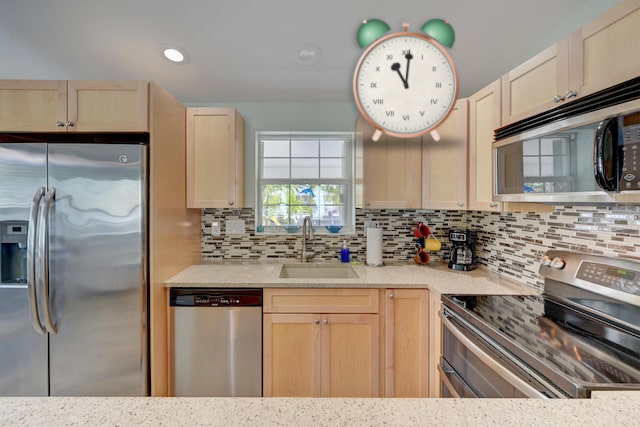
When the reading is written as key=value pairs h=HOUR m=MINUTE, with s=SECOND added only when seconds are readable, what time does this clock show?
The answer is h=11 m=1
